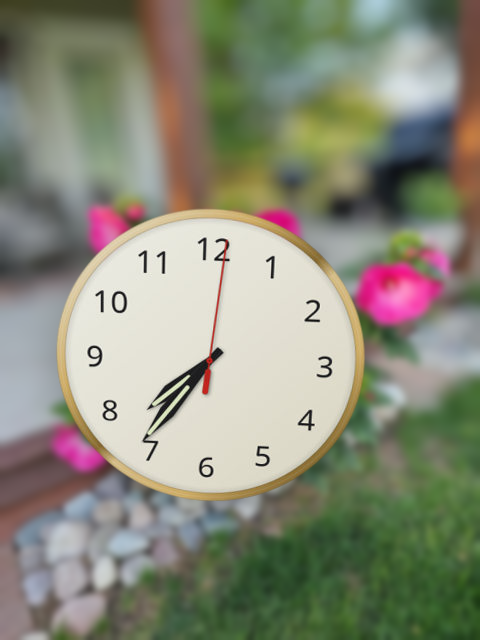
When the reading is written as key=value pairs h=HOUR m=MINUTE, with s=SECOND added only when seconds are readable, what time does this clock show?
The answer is h=7 m=36 s=1
